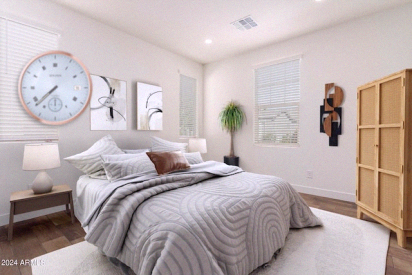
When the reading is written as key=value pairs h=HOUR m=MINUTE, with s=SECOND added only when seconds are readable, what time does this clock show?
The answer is h=7 m=38
